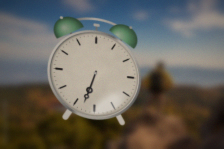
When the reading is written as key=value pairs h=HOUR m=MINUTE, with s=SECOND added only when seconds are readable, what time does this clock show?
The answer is h=6 m=33
